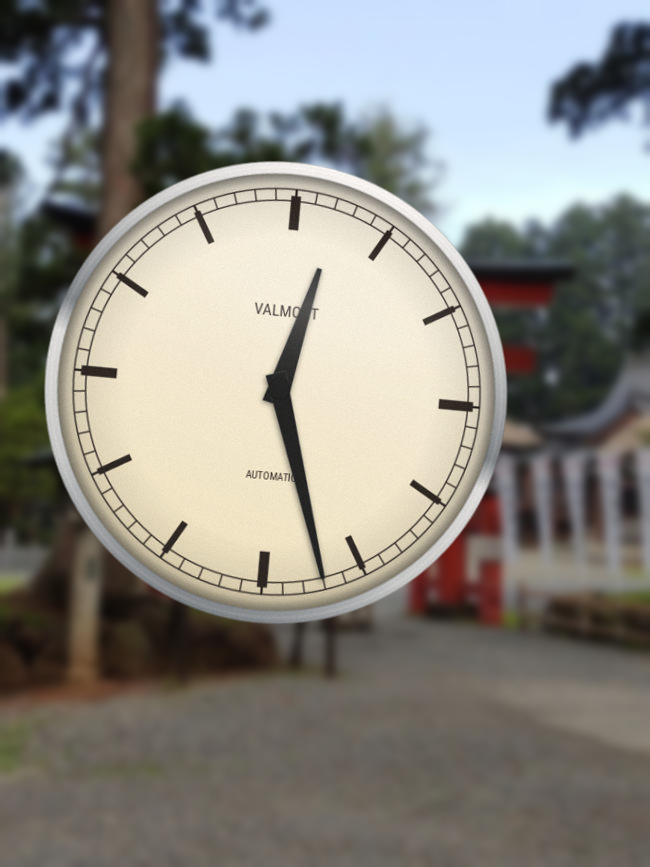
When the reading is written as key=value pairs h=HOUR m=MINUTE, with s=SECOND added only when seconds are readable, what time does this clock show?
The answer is h=12 m=27
